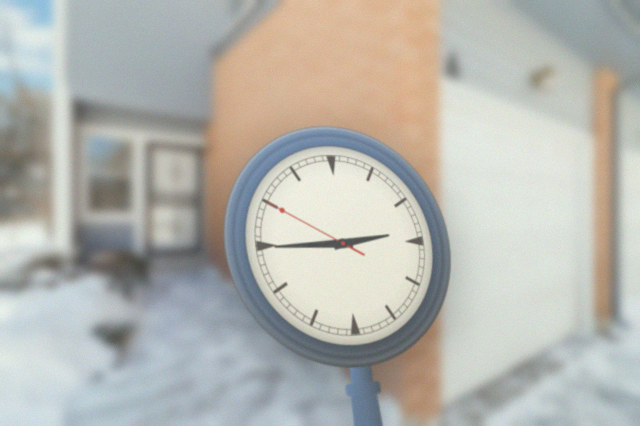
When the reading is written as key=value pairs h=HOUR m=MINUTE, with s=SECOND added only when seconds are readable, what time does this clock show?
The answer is h=2 m=44 s=50
